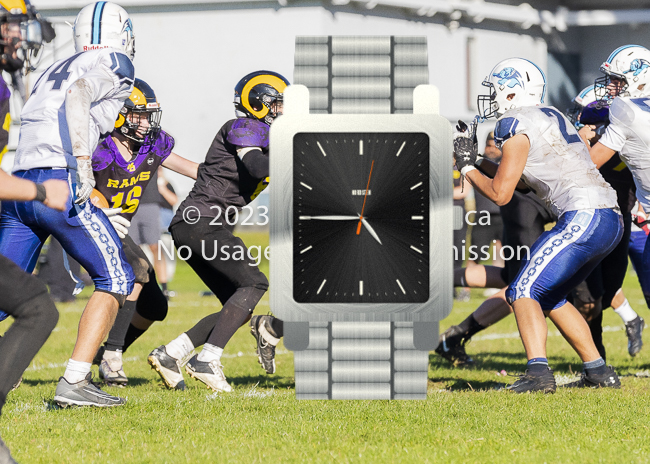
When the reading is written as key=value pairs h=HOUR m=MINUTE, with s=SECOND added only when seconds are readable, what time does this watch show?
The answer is h=4 m=45 s=2
